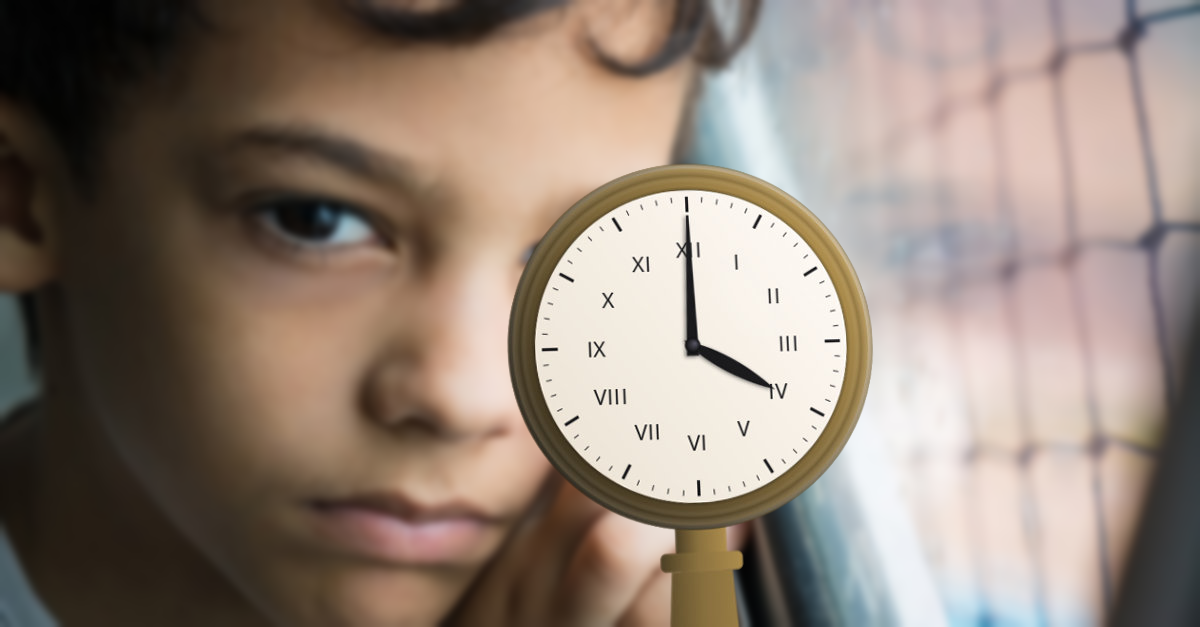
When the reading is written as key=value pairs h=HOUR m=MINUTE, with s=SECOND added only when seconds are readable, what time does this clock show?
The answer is h=4 m=0
